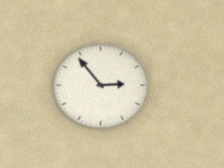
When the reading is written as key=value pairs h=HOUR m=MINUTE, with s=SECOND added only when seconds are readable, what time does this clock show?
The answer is h=2 m=54
